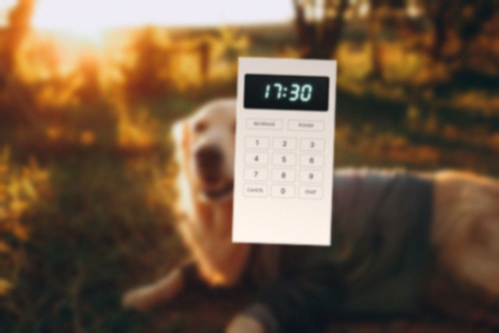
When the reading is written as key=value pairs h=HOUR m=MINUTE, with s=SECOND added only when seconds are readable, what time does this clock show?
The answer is h=17 m=30
